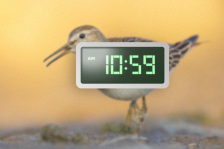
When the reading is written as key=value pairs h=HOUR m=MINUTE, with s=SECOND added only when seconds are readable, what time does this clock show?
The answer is h=10 m=59
